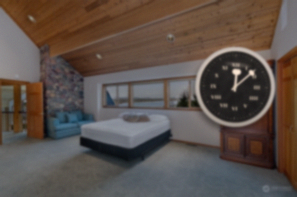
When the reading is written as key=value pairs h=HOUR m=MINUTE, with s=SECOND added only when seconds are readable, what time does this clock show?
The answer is h=12 m=8
